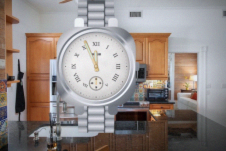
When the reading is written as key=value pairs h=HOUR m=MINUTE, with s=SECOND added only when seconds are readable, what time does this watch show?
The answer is h=11 m=56
